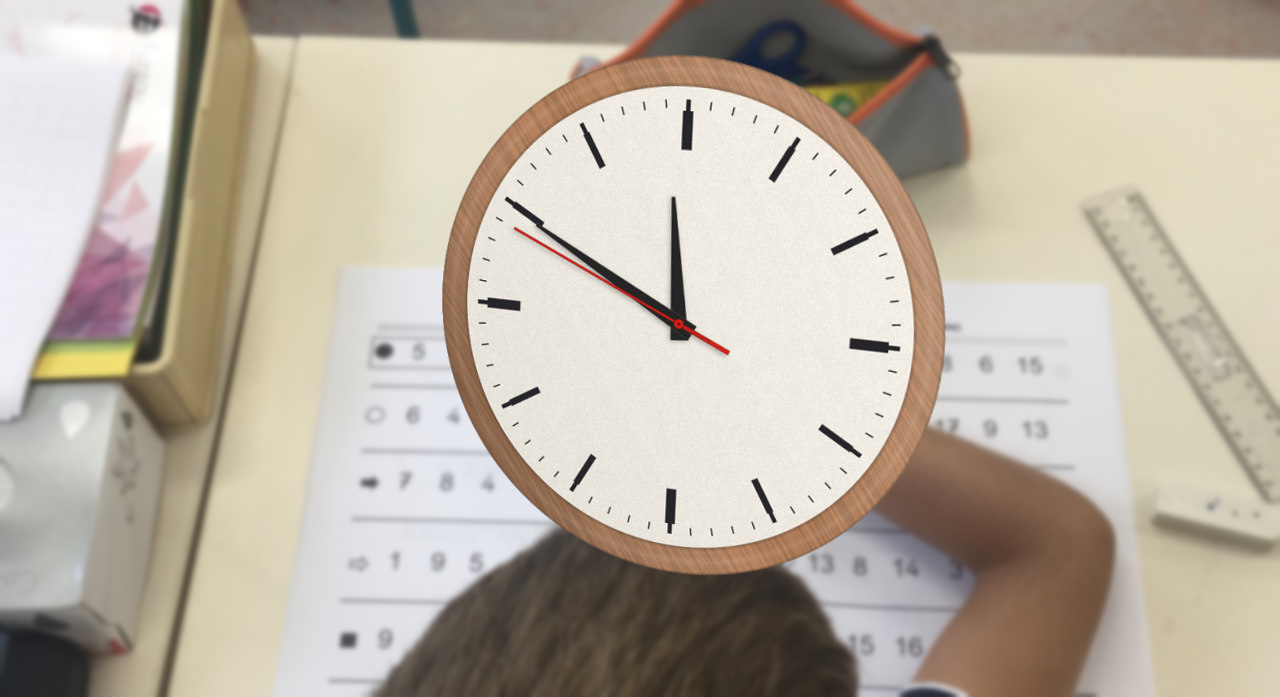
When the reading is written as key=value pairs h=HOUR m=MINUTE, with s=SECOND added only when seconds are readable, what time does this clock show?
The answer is h=11 m=49 s=49
